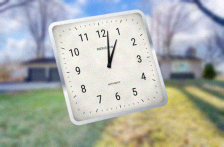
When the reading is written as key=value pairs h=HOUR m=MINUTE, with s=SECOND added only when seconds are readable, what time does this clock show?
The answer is h=1 m=2
